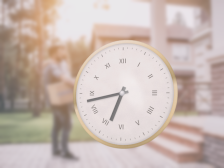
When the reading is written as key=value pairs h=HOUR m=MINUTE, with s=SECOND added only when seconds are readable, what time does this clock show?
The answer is h=6 m=43
